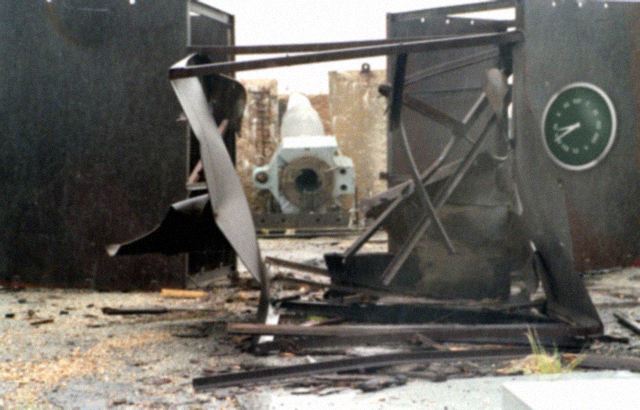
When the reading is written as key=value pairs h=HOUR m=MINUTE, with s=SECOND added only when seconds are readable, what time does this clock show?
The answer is h=8 m=40
